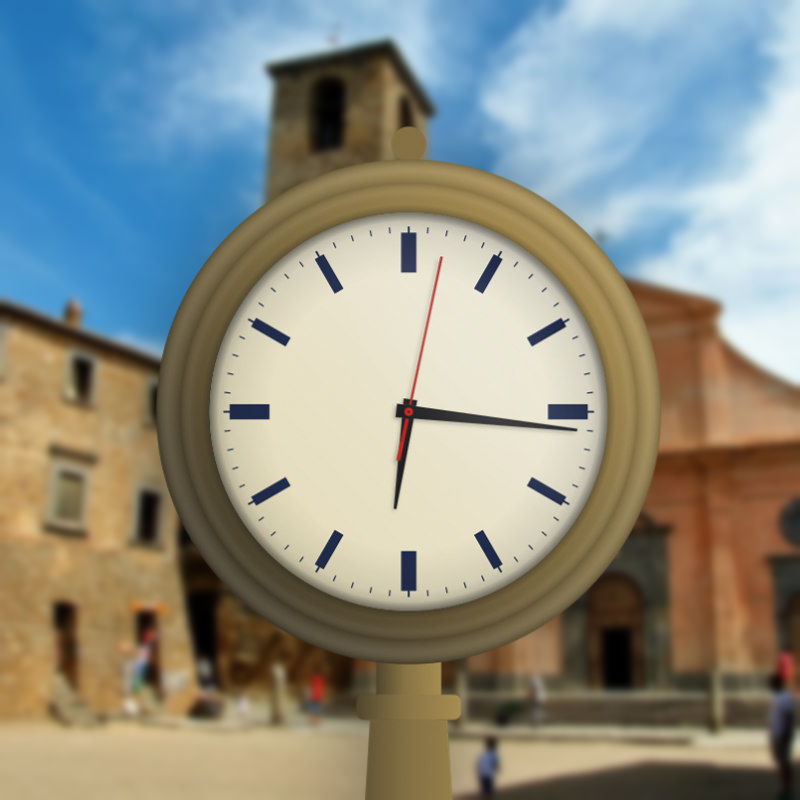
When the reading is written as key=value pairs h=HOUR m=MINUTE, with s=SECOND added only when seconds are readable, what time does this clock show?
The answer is h=6 m=16 s=2
